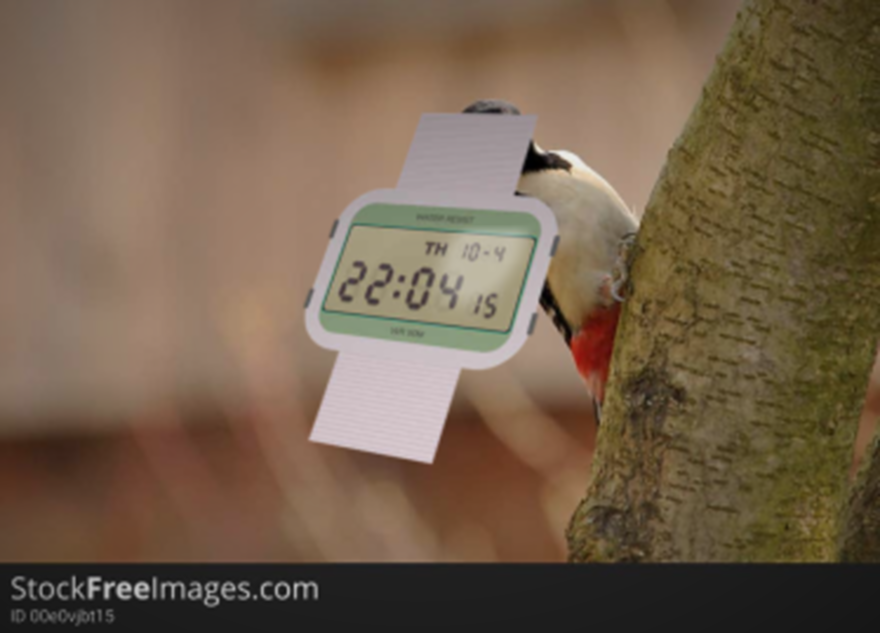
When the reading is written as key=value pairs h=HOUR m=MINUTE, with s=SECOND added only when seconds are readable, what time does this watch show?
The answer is h=22 m=4 s=15
